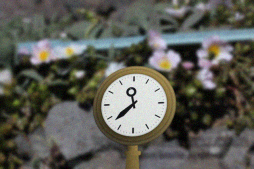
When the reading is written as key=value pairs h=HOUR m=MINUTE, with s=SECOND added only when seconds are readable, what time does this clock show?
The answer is h=11 m=38
